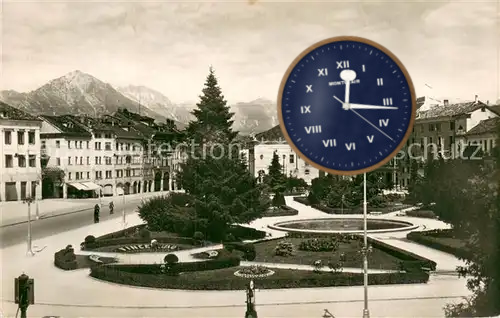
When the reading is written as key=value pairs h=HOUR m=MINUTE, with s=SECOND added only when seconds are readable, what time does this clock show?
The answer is h=12 m=16 s=22
